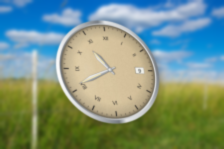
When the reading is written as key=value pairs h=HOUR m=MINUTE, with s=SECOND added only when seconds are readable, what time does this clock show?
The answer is h=10 m=41
